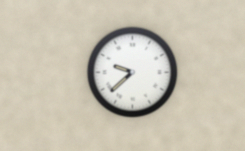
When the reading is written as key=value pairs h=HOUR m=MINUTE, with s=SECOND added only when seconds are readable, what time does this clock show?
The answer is h=9 m=38
